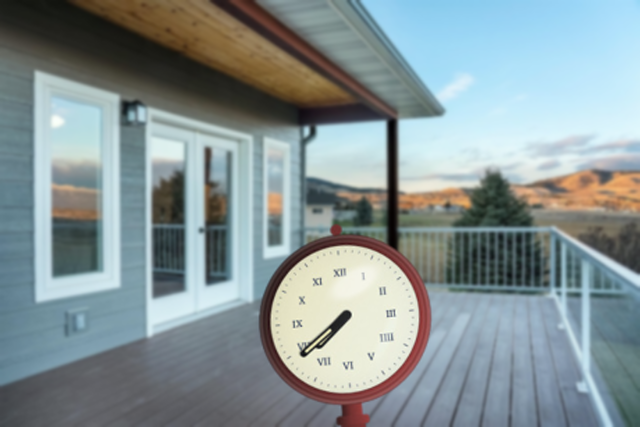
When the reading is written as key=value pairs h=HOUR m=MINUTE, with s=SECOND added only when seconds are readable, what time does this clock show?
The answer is h=7 m=39
